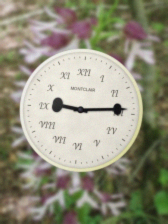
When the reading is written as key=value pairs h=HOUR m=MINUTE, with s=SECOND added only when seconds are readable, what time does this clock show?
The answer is h=9 m=14
